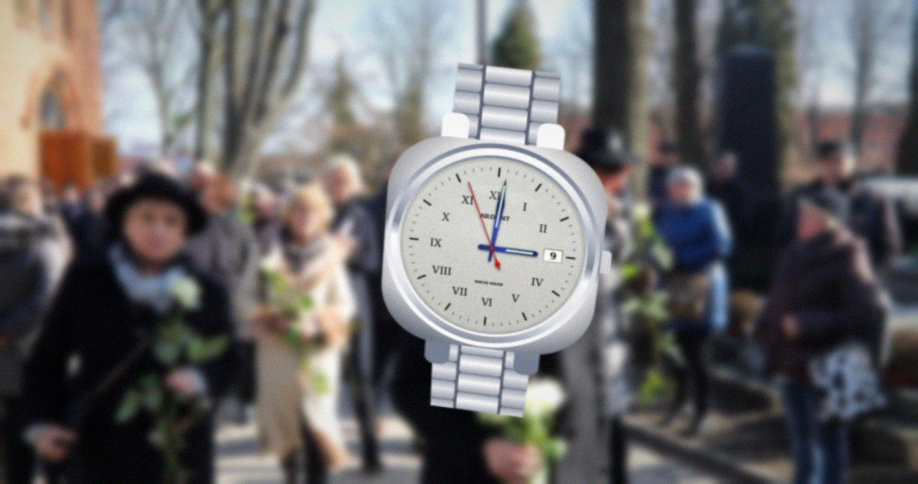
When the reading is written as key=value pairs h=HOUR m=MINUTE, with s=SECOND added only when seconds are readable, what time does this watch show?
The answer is h=3 m=0 s=56
